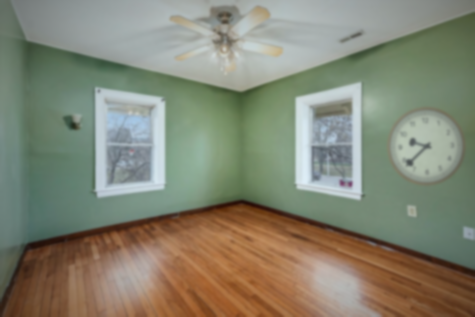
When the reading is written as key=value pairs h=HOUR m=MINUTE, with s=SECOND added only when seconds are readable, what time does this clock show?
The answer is h=9 m=38
